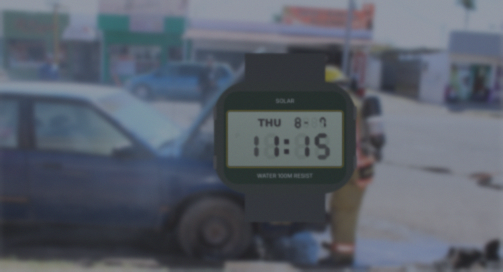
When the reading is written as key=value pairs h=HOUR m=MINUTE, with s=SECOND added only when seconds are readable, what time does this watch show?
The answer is h=11 m=15
